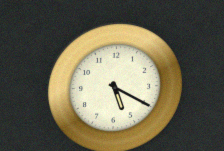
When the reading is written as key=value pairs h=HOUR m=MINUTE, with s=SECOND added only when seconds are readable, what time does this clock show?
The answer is h=5 m=20
